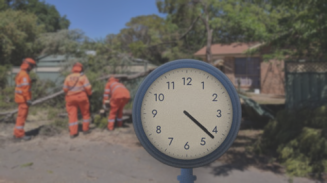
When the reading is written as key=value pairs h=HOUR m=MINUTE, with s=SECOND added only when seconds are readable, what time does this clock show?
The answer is h=4 m=22
